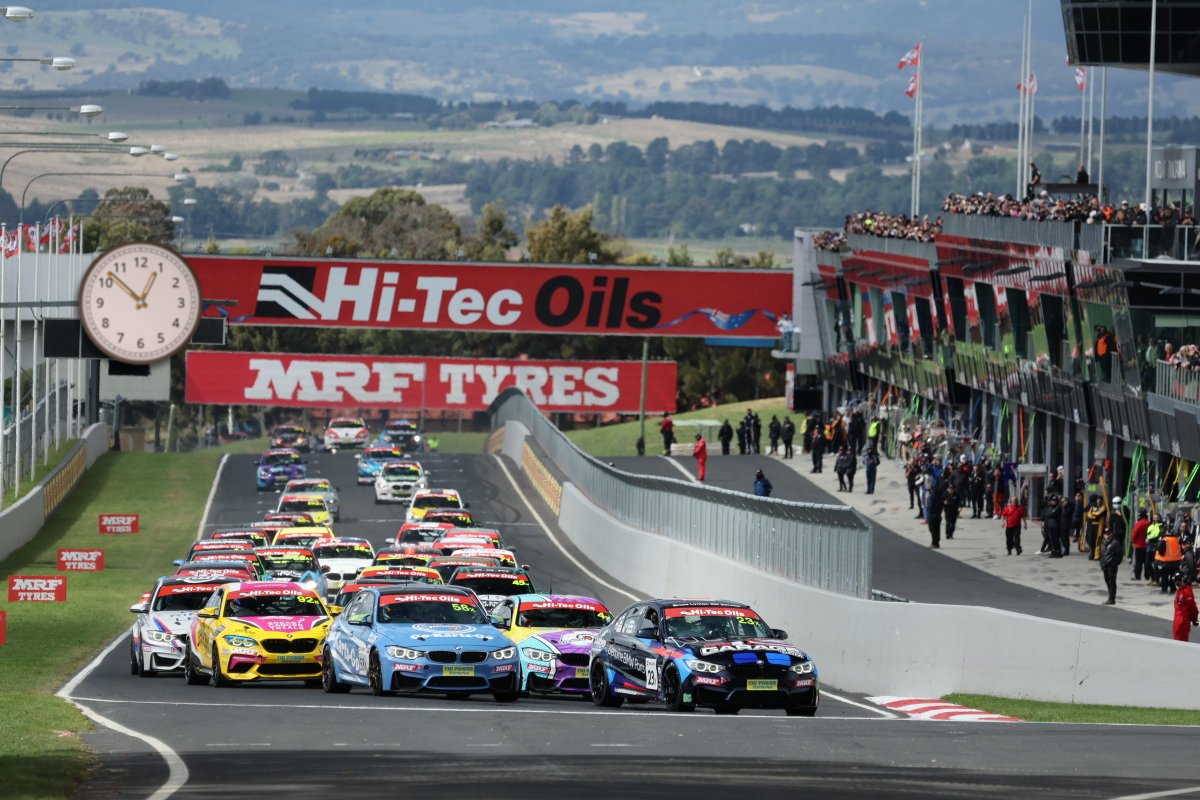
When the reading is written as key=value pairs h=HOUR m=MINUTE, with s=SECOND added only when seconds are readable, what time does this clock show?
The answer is h=12 m=52
